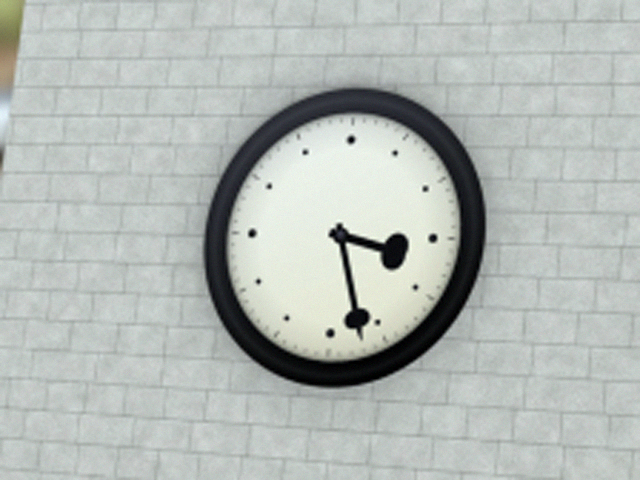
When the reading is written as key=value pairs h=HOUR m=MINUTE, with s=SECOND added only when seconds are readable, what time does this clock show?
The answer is h=3 m=27
